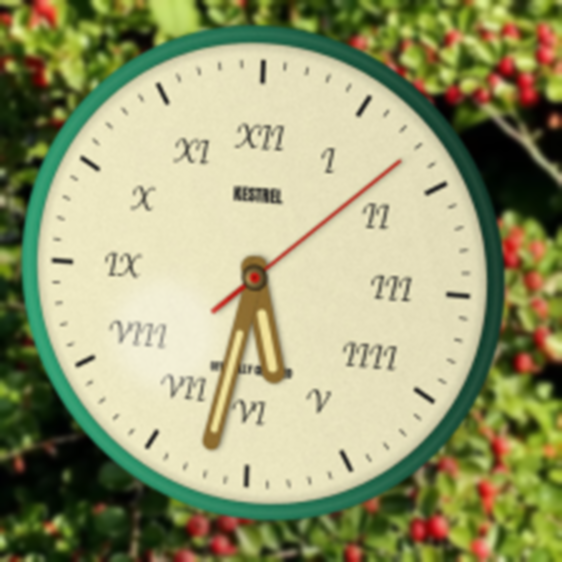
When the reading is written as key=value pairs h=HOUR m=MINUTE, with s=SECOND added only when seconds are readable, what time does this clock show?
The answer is h=5 m=32 s=8
